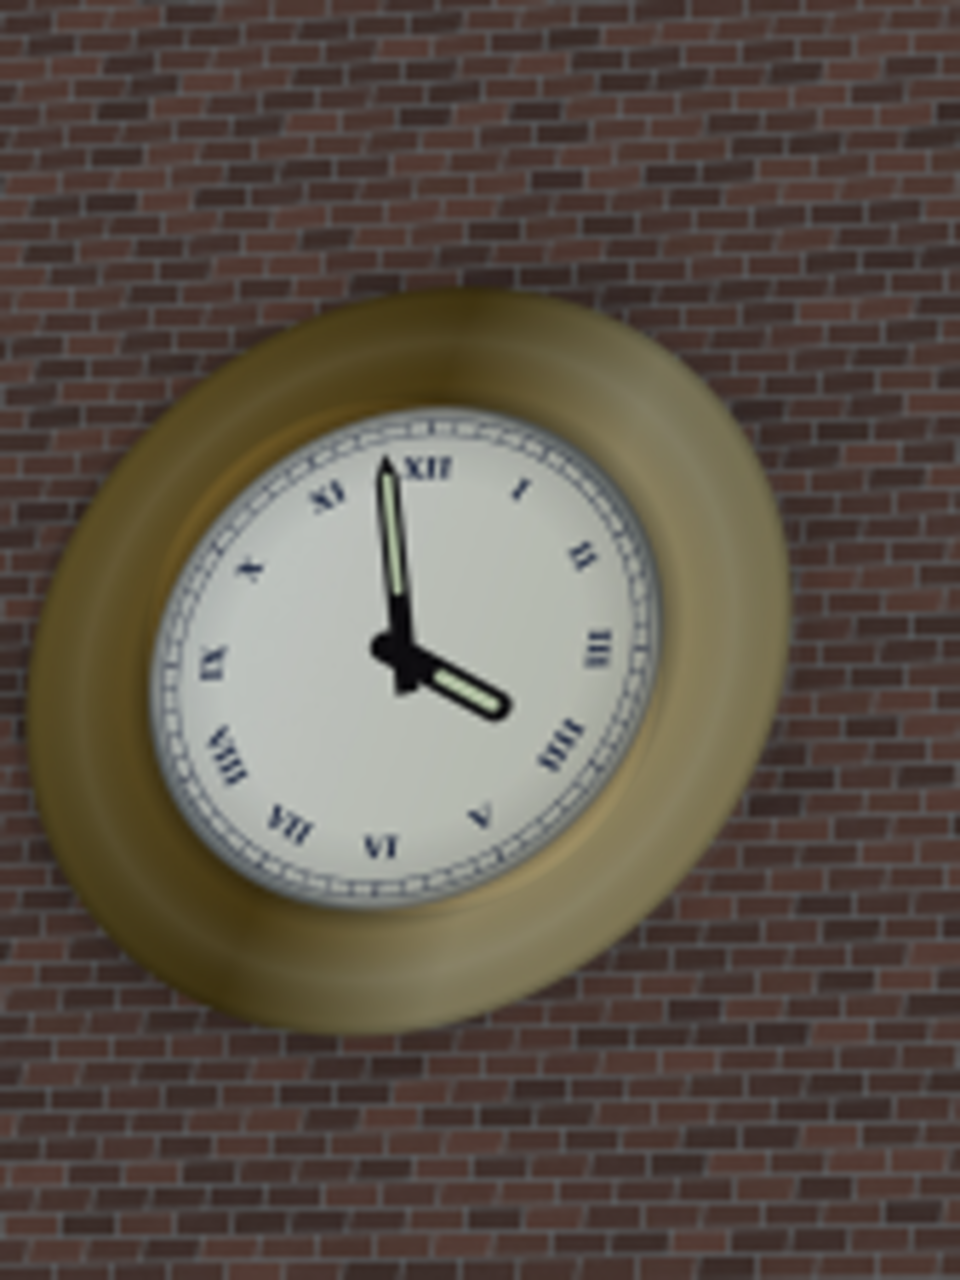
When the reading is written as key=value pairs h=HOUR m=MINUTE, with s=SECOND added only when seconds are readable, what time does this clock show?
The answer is h=3 m=58
